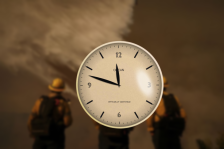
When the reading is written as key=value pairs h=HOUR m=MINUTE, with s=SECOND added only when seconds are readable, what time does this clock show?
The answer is h=11 m=48
